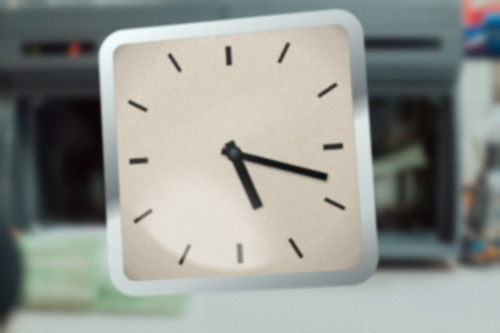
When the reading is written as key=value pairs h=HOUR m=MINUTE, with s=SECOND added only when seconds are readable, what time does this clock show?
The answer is h=5 m=18
